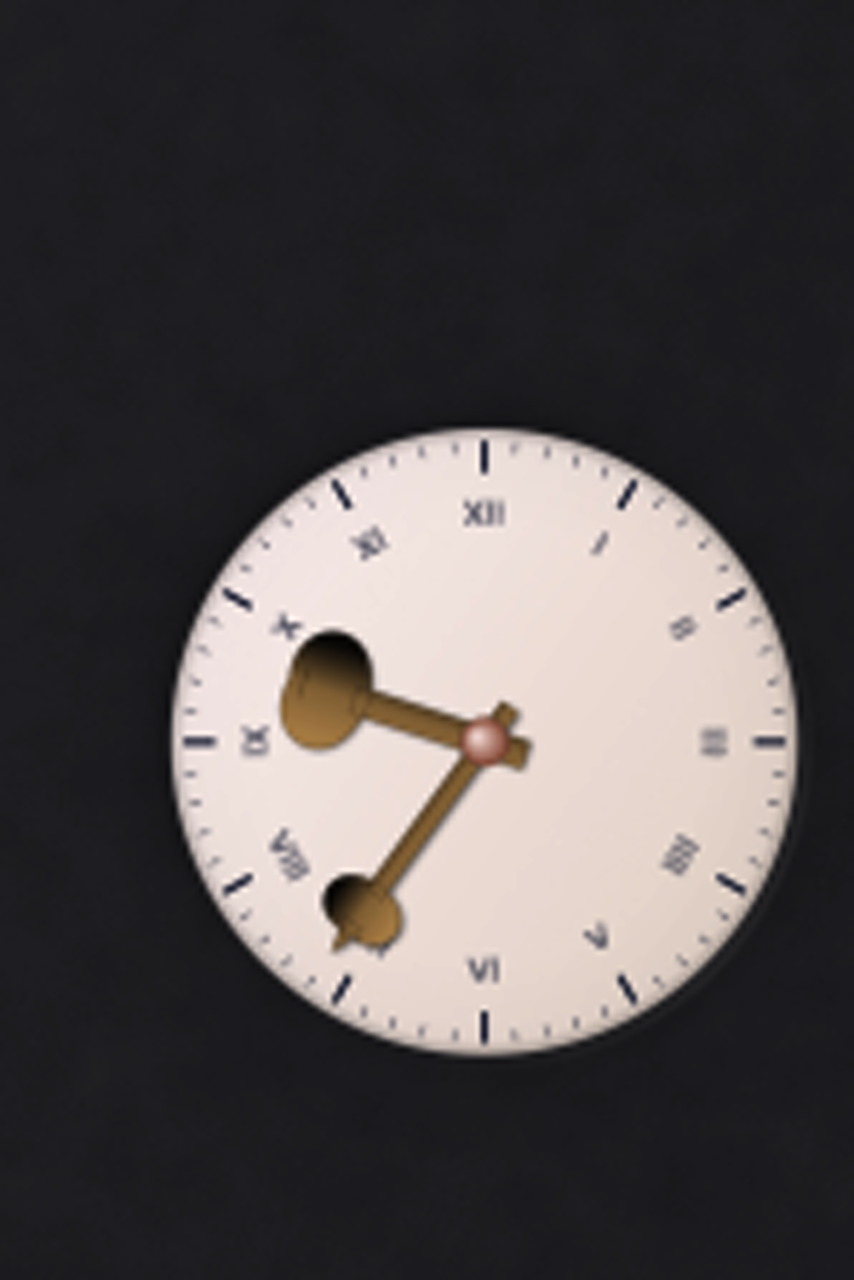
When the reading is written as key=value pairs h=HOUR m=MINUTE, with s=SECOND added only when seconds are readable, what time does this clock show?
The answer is h=9 m=36
